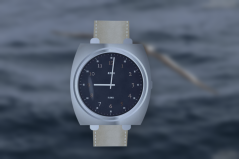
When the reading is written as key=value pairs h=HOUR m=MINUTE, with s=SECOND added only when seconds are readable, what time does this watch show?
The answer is h=9 m=1
